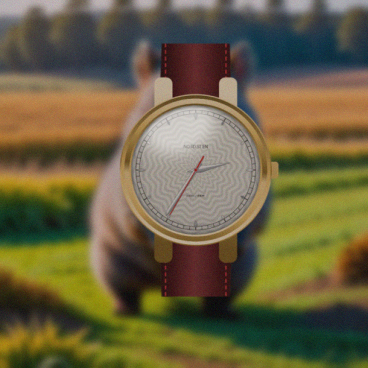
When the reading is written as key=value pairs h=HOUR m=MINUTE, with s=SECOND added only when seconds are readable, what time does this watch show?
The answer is h=2 m=35 s=35
